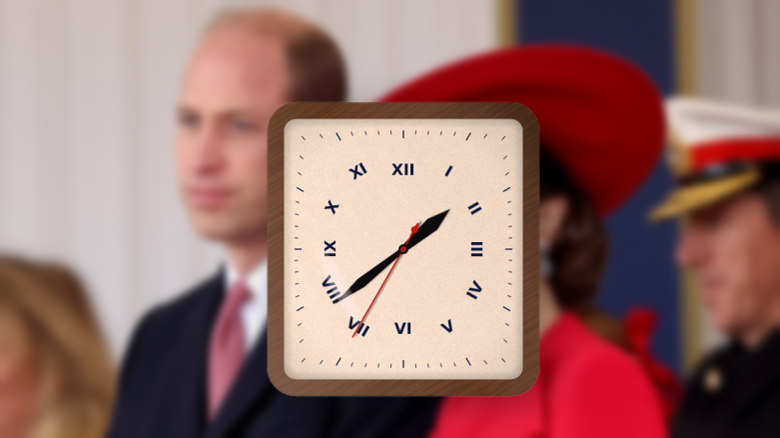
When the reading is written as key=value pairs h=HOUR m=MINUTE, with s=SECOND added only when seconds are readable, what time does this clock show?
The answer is h=1 m=38 s=35
